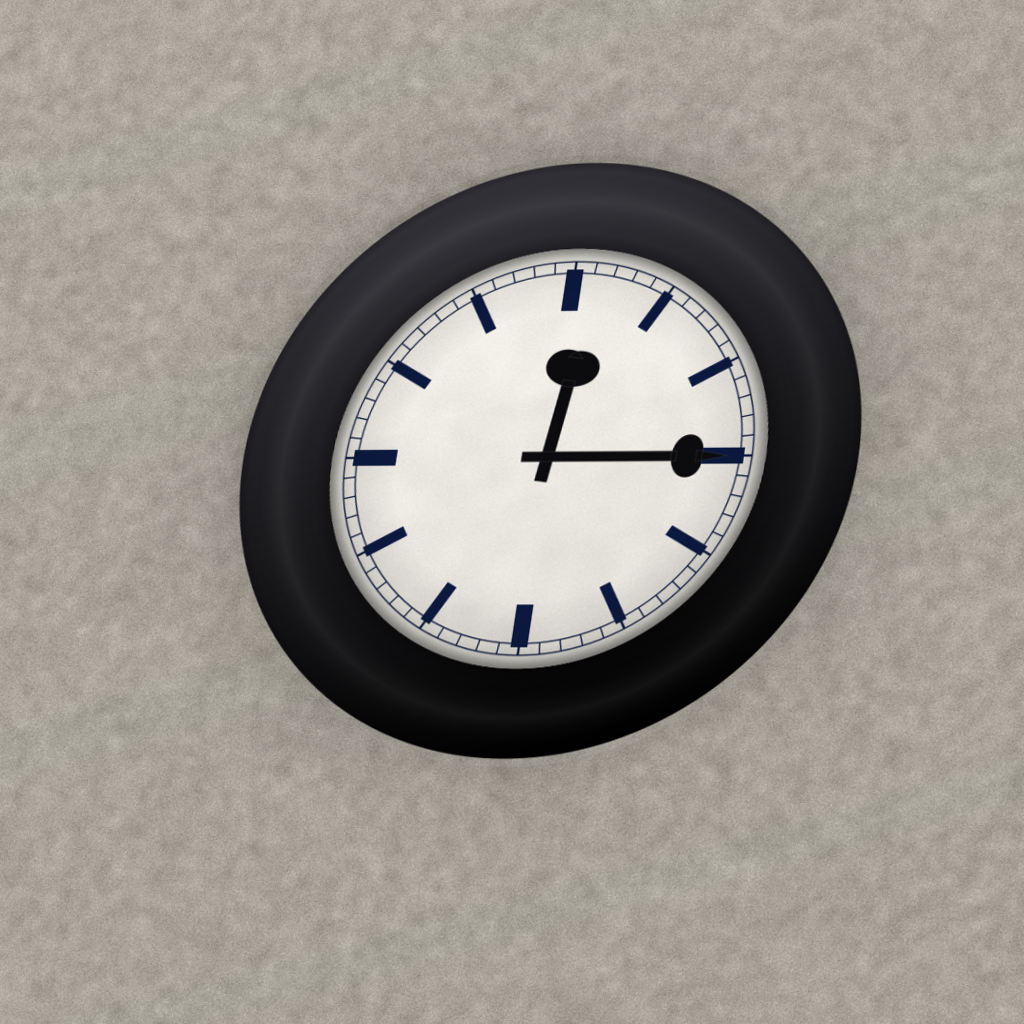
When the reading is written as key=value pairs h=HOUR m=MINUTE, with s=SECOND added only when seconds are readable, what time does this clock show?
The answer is h=12 m=15
